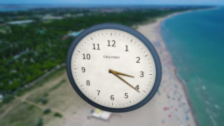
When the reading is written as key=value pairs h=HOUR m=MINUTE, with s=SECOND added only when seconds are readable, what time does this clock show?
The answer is h=3 m=21
